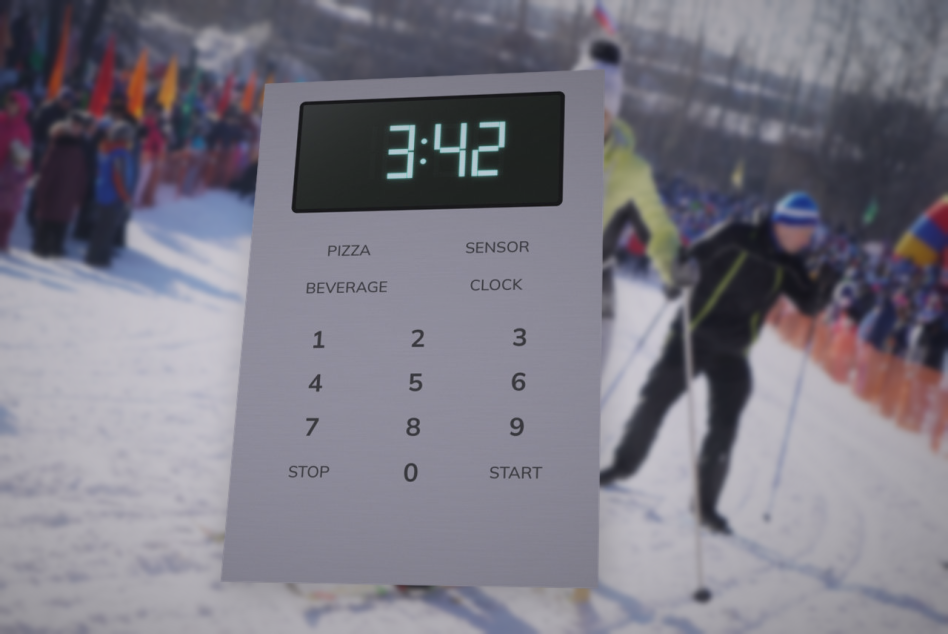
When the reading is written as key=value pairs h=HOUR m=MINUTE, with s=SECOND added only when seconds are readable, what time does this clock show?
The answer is h=3 m=42
